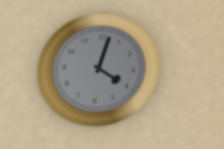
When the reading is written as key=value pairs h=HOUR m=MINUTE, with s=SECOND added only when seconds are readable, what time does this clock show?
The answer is h=4 m=2
